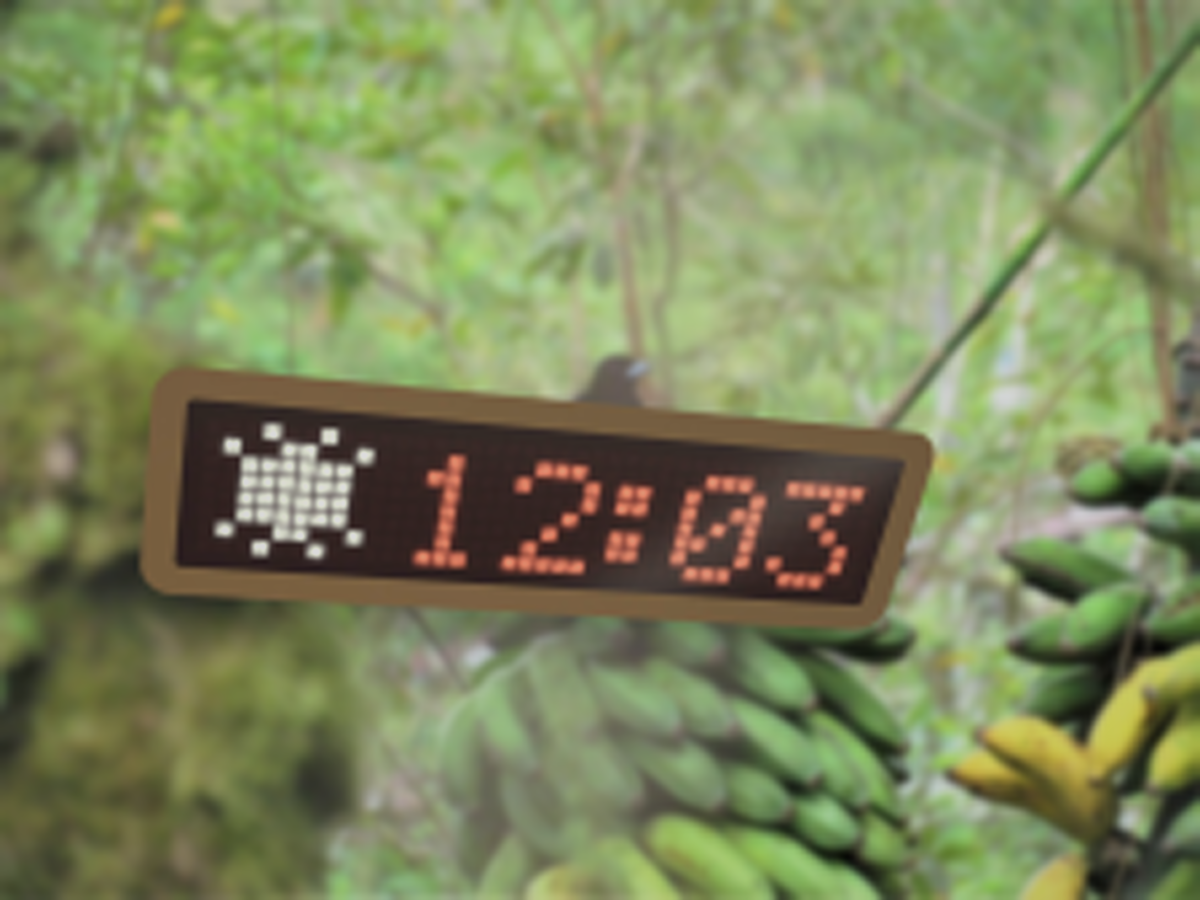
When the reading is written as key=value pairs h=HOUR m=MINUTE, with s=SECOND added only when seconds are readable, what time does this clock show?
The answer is h=12 m=3
